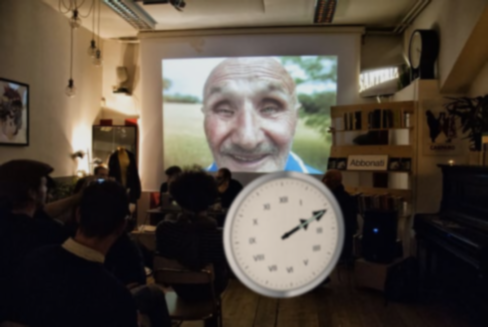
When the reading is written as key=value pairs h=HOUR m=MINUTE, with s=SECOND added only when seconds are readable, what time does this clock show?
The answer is h=2 m=11
